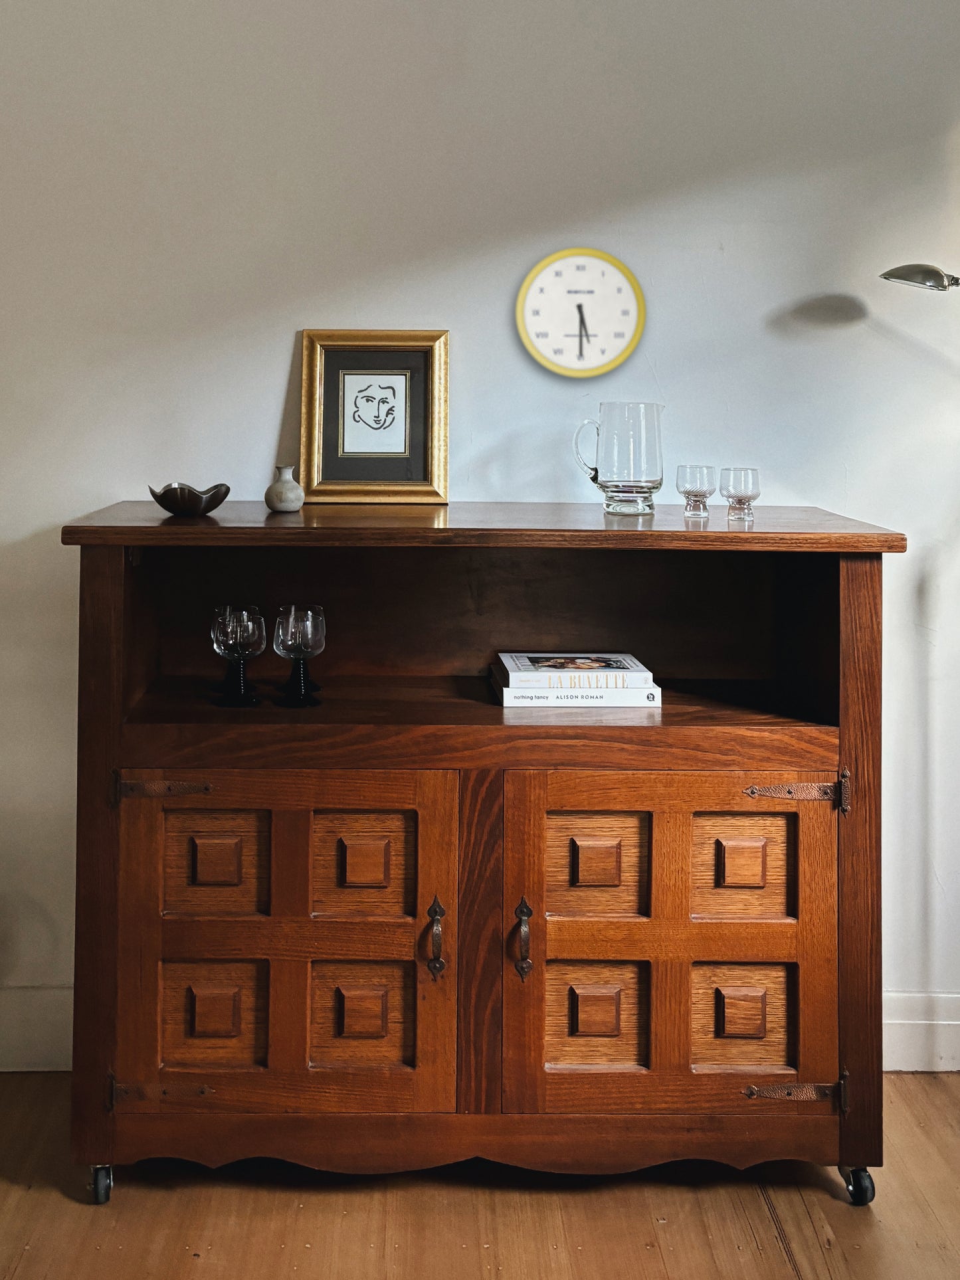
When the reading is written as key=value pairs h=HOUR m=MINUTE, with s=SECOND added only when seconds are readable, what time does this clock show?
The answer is h=5 m=30
